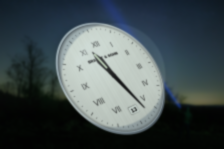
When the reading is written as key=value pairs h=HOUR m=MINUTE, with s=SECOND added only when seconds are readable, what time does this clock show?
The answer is h=11 m=27
